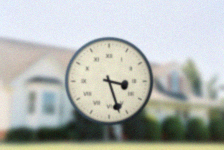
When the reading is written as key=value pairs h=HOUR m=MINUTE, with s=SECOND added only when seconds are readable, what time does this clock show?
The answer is h=3 m=27
